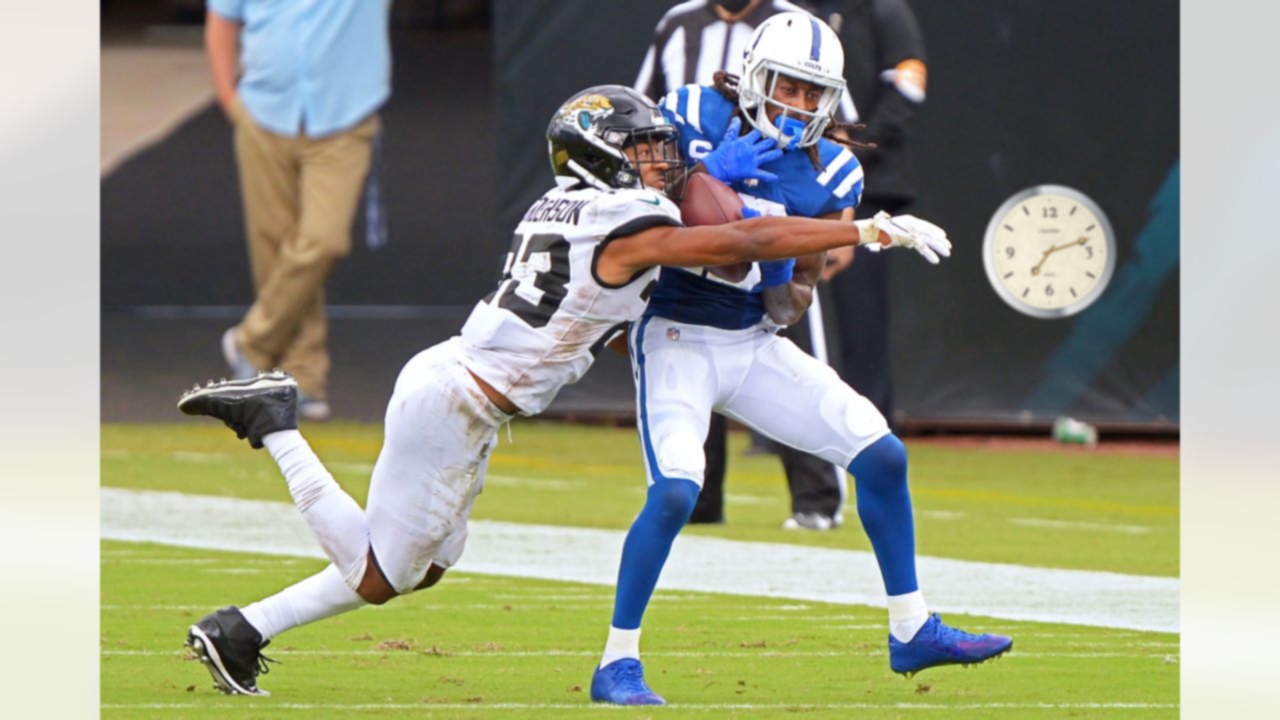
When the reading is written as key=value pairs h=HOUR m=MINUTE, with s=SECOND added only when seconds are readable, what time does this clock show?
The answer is h=7 m=12
